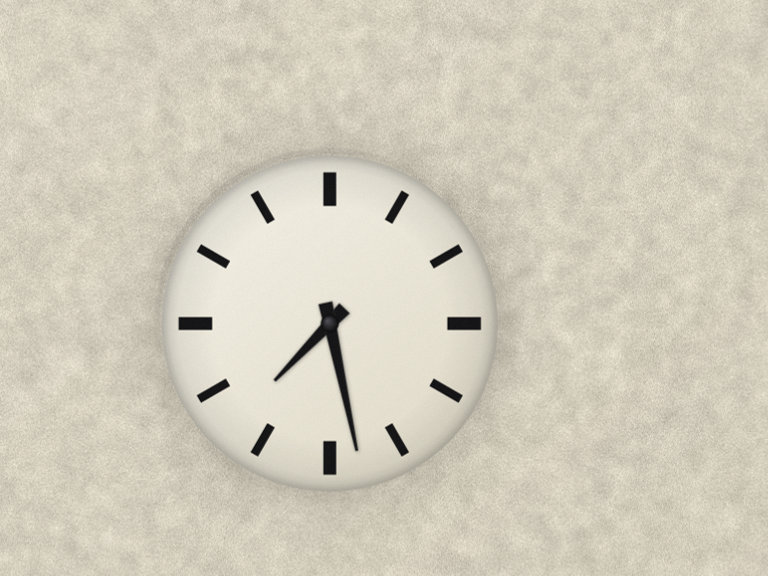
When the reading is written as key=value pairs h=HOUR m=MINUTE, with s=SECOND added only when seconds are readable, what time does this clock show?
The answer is h=7 m=28
